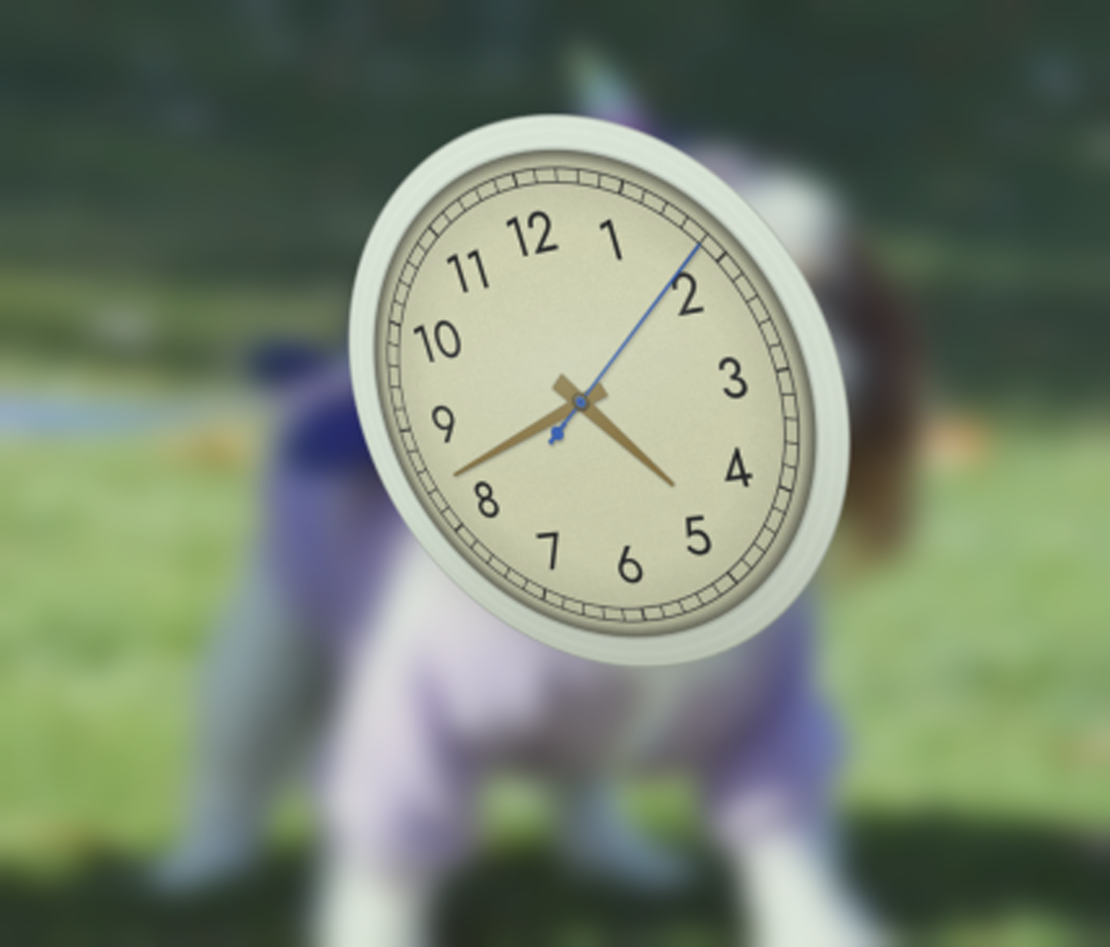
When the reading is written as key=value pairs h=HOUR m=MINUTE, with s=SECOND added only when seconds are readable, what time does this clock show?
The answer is h=4 m=42 s=9
